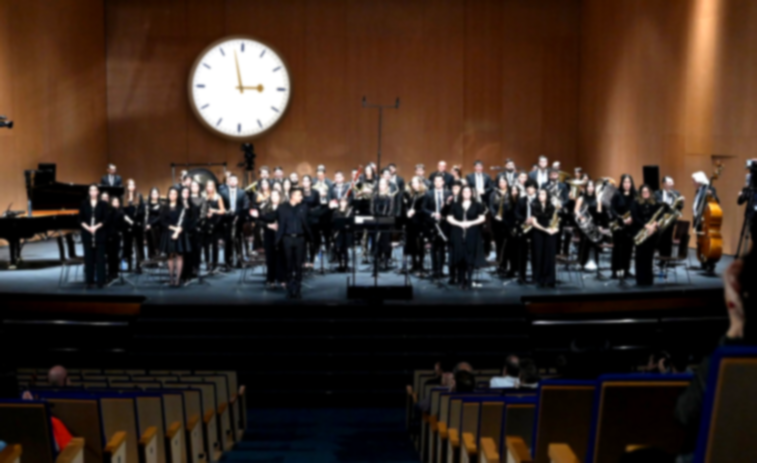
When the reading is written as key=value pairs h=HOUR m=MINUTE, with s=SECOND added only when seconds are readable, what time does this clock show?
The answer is h=2 m=58
